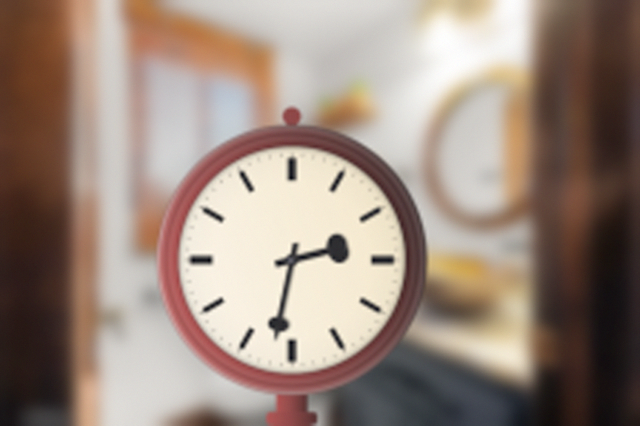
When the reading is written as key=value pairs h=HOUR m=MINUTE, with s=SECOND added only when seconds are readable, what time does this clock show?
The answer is h=2 m=32
